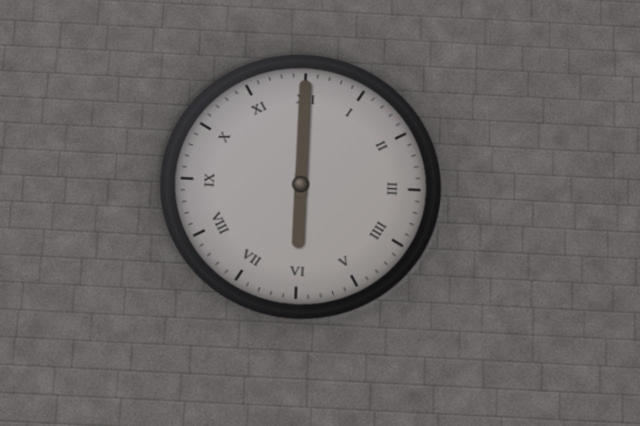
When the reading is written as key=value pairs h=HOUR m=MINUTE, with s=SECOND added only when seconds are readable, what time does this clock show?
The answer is h=6 m=0
